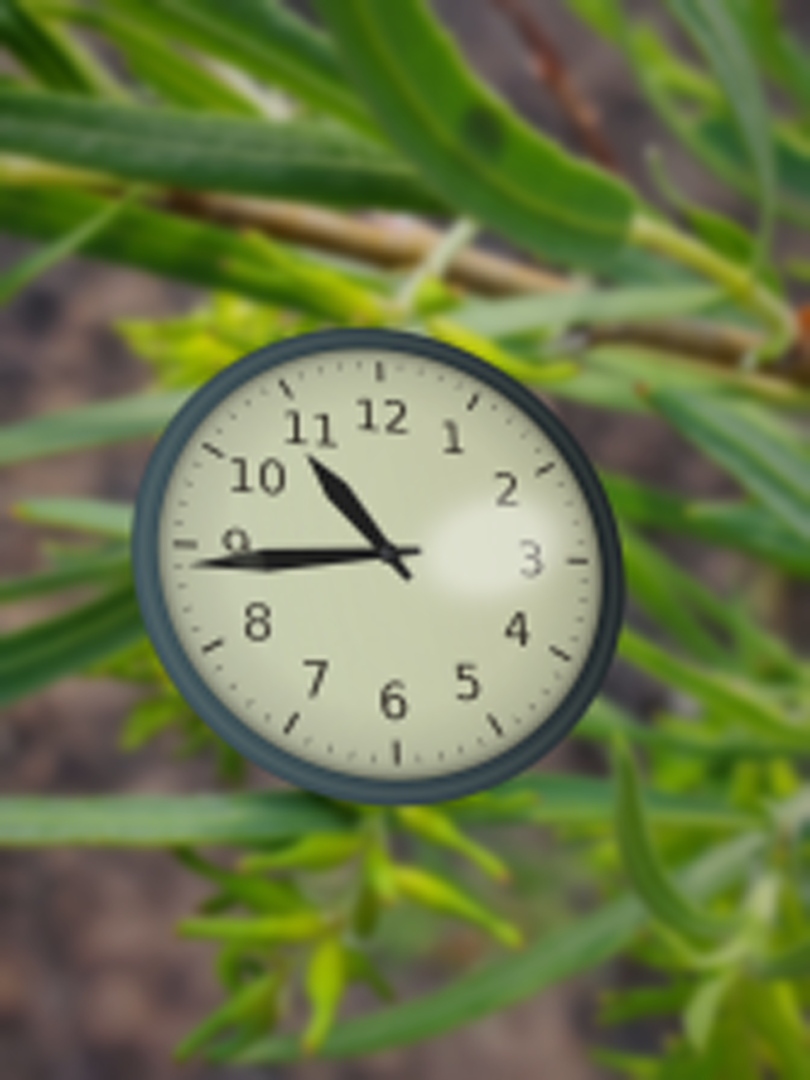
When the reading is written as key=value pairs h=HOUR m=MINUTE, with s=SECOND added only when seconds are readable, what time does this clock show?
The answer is h=10 m=44
